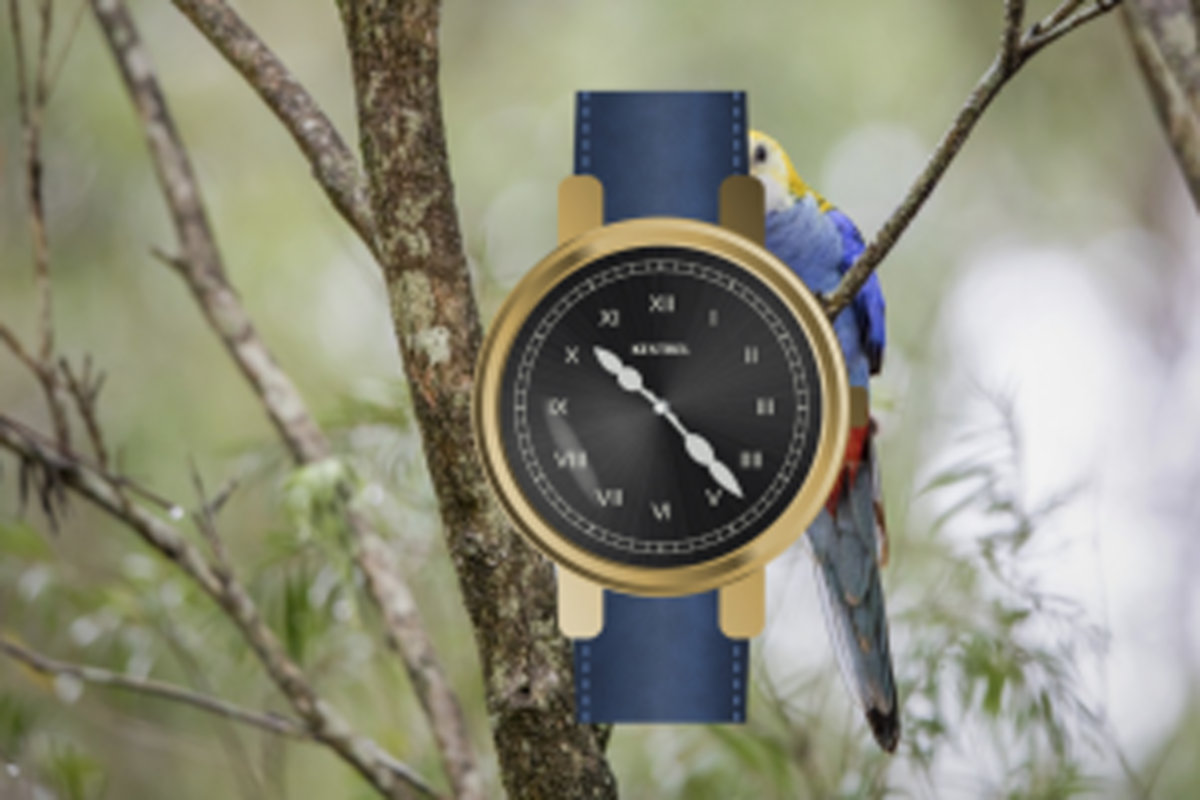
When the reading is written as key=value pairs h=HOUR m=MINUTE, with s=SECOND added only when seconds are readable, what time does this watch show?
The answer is h=10 m=23
